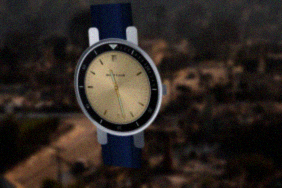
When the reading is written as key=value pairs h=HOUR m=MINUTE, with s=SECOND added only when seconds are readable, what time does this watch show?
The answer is h=11 m=28
